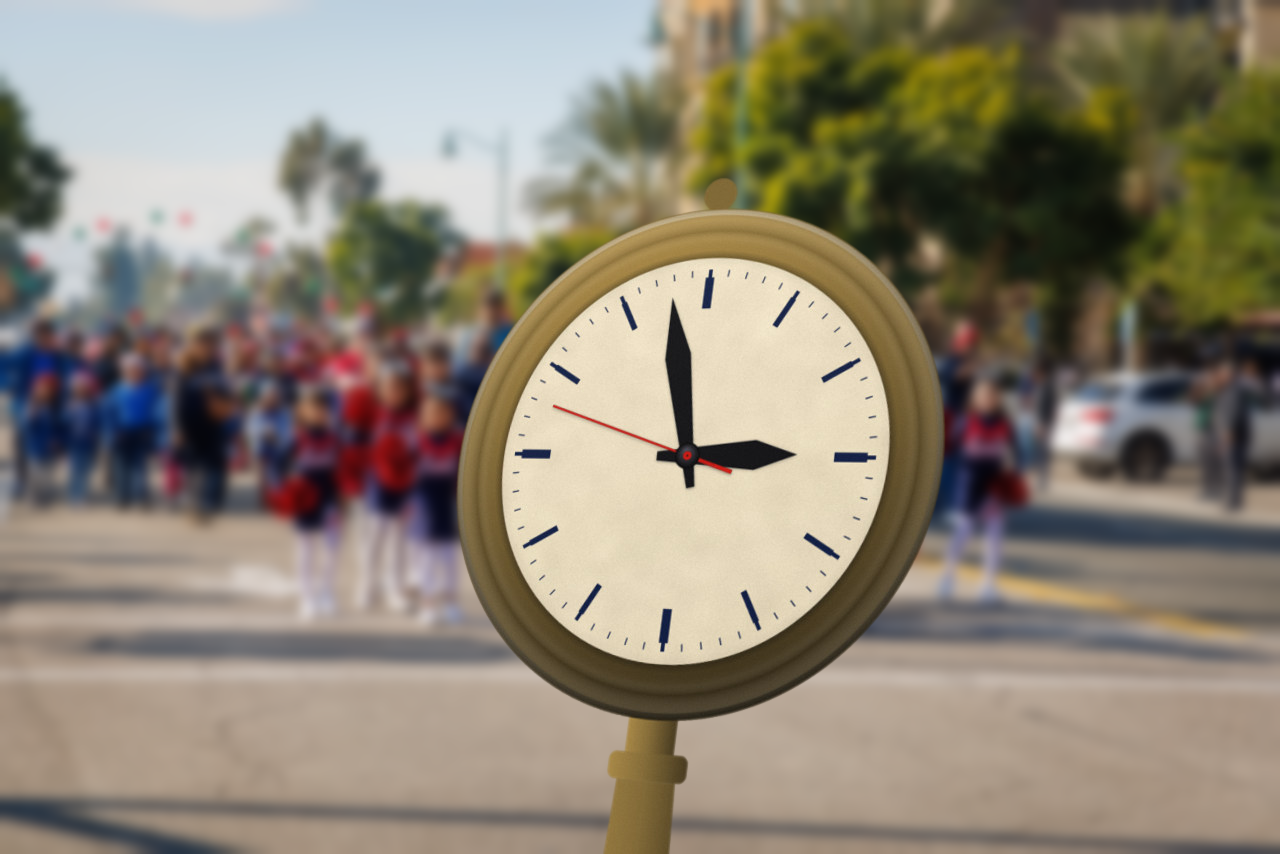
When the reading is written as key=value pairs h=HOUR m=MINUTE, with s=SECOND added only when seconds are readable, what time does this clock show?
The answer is h=2 m=57 s=48
